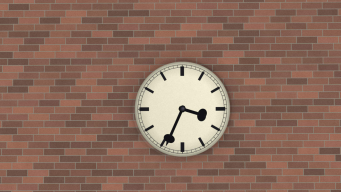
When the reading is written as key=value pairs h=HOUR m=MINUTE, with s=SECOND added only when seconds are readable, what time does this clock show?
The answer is h=3 m=34
